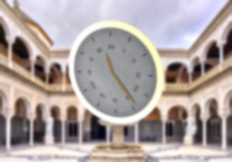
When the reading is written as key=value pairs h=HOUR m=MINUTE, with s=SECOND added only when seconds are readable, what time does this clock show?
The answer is h=11 m=24
